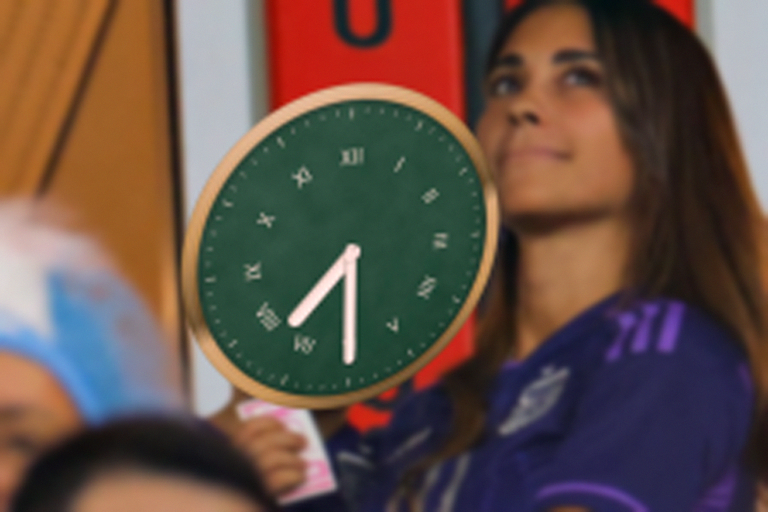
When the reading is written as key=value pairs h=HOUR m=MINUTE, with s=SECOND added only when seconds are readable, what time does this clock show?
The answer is h=7 m=30
